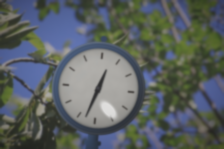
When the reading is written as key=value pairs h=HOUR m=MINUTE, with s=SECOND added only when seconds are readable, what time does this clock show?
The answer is h=12 m=33
